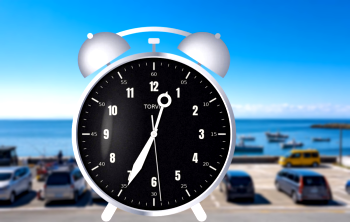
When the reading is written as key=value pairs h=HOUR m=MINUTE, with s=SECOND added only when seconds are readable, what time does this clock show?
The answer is h=12 m=34 s=29
